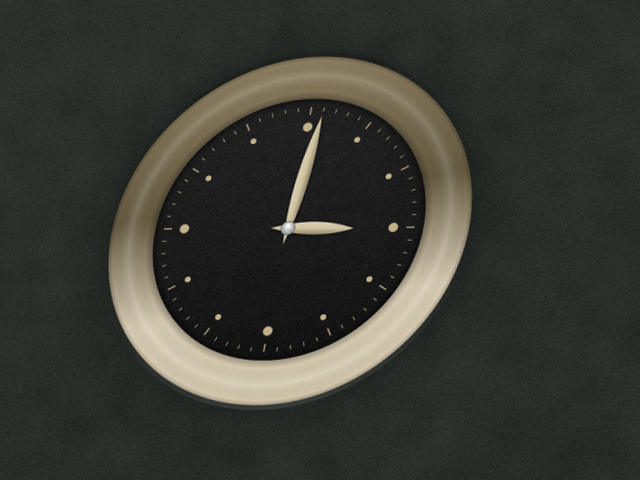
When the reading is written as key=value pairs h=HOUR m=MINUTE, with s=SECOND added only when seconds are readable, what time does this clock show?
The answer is h=3 m=1
